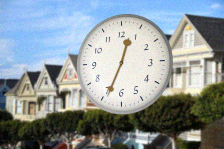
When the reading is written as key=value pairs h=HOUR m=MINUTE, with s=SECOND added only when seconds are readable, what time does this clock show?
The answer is h=12 m=34
